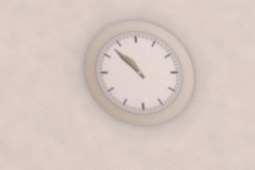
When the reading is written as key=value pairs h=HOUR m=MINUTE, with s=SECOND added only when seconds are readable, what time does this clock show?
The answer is h=10 m=53
